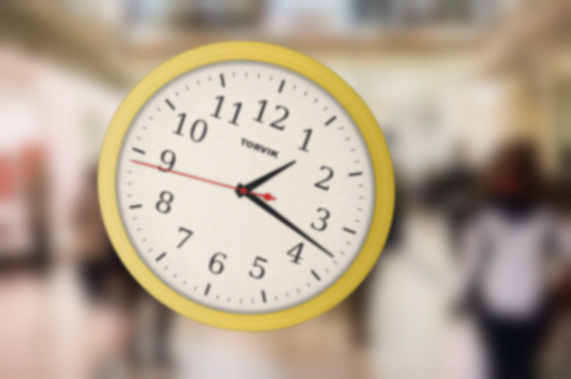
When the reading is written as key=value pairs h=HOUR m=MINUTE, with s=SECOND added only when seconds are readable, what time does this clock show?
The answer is h=1 m=17 s=44
